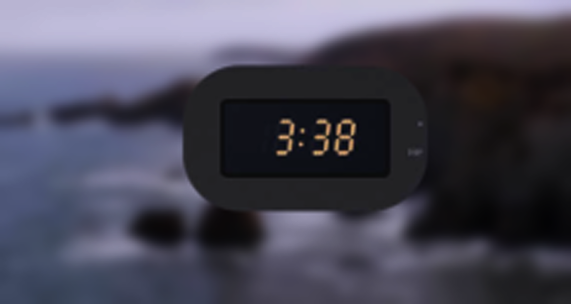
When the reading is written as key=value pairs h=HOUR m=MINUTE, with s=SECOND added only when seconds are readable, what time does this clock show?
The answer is h=3 m=38
